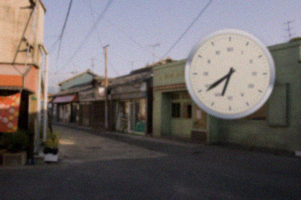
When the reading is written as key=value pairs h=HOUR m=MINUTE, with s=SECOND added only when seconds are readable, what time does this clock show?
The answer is h=6 m=39
